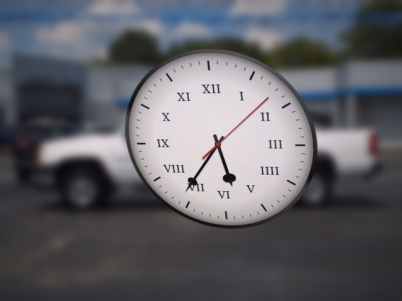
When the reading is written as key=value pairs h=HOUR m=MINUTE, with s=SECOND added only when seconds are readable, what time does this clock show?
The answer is h=5 m=36 s=8
